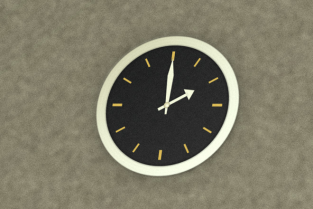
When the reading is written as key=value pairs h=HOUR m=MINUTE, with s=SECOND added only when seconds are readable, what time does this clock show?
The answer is h=2 m=0
